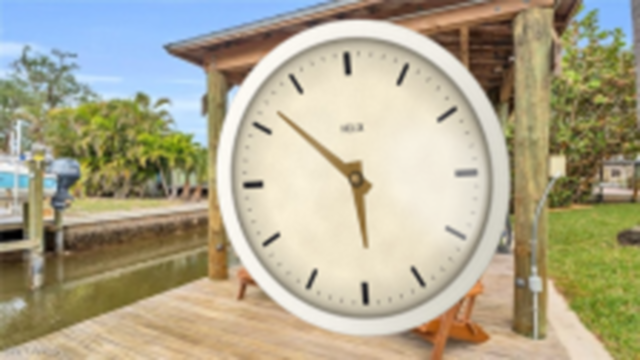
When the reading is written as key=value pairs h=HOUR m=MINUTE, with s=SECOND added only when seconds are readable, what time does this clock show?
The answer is h=5 m=52
